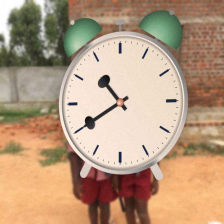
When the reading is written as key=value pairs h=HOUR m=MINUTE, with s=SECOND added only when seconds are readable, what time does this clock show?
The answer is h=10 m=40
